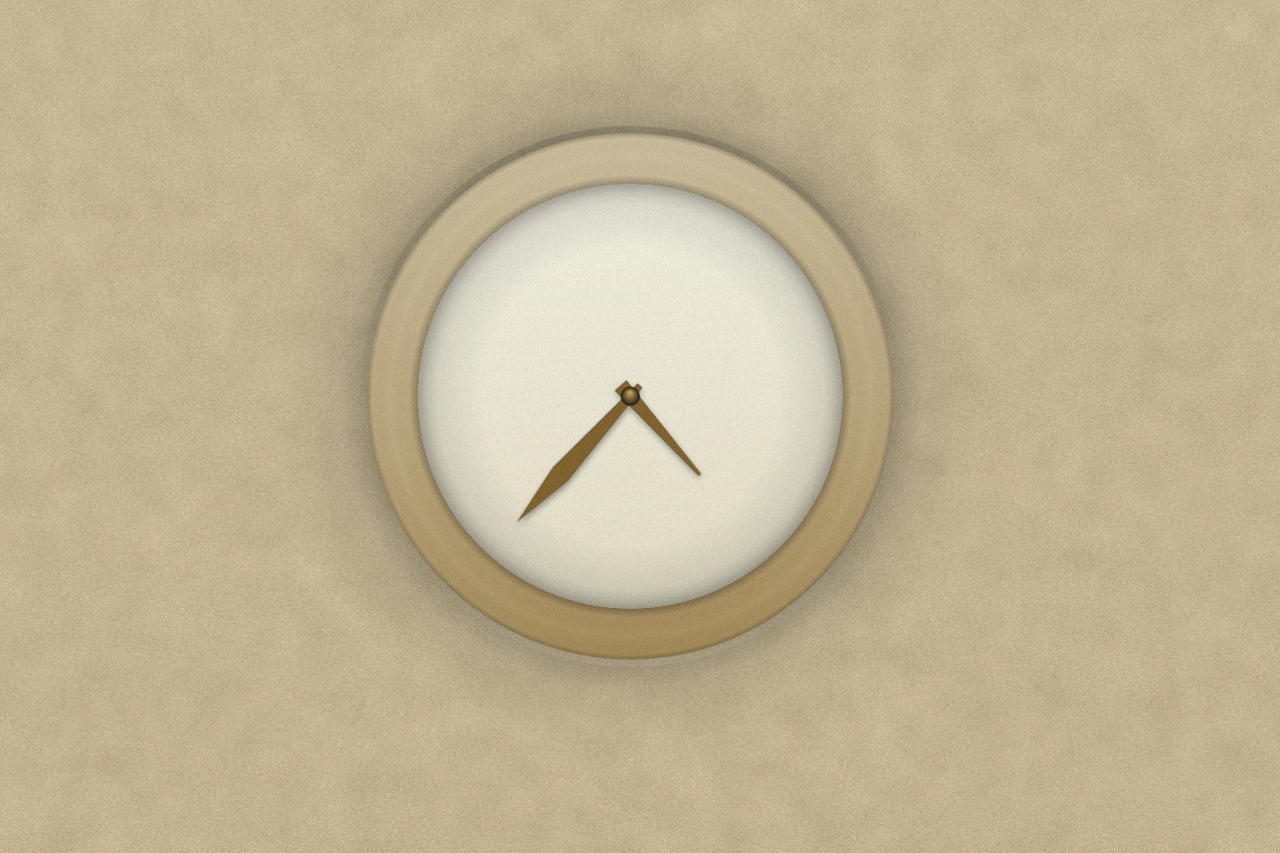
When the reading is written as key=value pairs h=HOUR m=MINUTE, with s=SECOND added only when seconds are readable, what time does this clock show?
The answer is h=4 m=37
